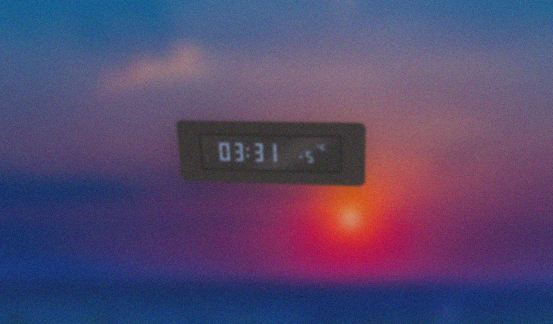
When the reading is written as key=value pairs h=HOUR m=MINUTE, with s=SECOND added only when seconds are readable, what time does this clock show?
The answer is h=3 m=31
